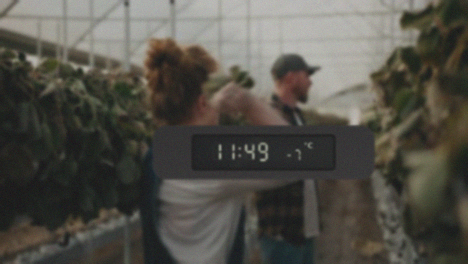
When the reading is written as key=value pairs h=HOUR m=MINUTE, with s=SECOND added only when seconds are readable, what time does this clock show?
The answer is h=11 m=49
